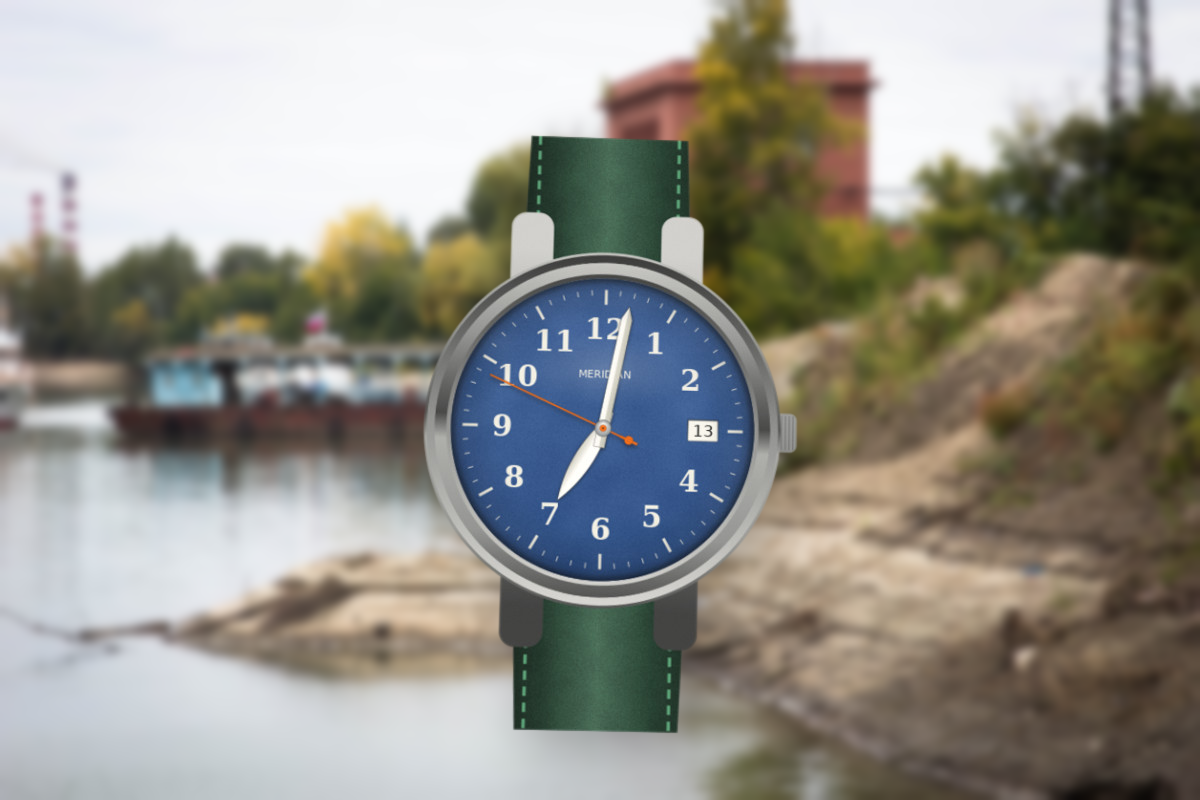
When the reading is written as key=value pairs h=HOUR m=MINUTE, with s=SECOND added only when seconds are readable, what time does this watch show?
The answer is h=7 m=1 s=49
